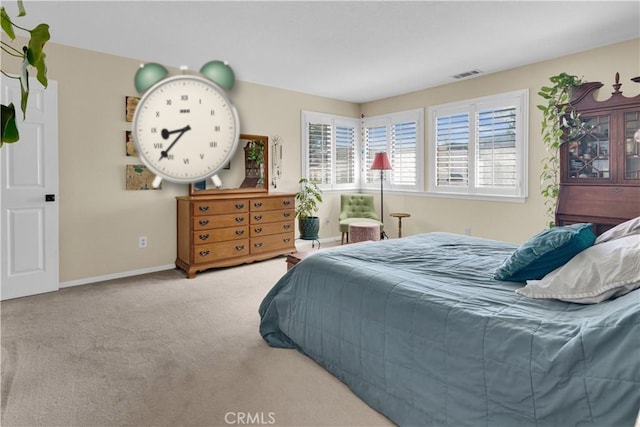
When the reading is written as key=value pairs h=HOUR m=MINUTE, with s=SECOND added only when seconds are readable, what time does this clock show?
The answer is h=8 m=37
